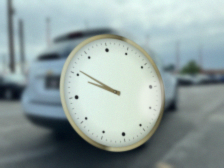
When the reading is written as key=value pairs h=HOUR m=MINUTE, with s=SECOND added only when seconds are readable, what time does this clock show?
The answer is h=9 m=51
